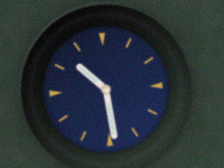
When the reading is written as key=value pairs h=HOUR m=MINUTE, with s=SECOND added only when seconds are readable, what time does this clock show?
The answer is h=10 m=29
